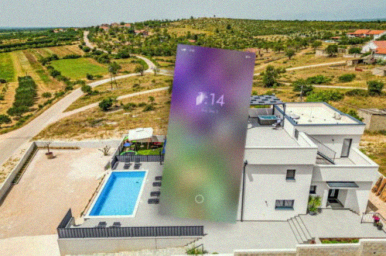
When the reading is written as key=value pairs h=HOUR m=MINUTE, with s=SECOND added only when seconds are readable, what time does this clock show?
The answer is h=1 m=14
